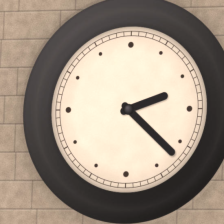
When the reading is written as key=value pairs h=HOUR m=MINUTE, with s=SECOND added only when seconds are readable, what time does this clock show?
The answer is h=2 m=22
